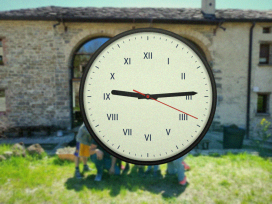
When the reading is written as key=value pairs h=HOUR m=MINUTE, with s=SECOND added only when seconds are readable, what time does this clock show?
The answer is h=9 m=14 s=19
